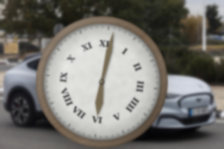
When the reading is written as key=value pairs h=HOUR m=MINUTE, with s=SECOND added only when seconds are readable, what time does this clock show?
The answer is h=6 m=1
